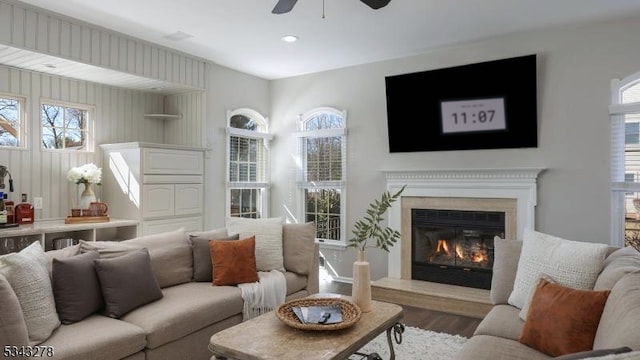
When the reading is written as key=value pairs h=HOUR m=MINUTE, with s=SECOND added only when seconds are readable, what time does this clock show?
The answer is h=11 m=7
